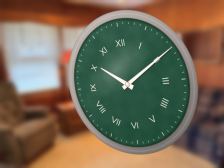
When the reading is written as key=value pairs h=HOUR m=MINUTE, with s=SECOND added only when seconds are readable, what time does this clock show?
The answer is h=10 m=10
